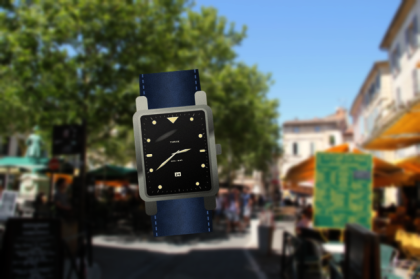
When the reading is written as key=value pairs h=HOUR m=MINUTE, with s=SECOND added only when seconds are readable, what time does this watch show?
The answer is h=2 m=39
